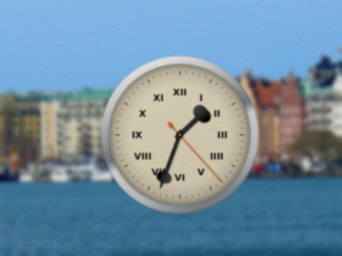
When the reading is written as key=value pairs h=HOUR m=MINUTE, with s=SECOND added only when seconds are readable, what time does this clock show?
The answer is h=1 m=33 s=23
